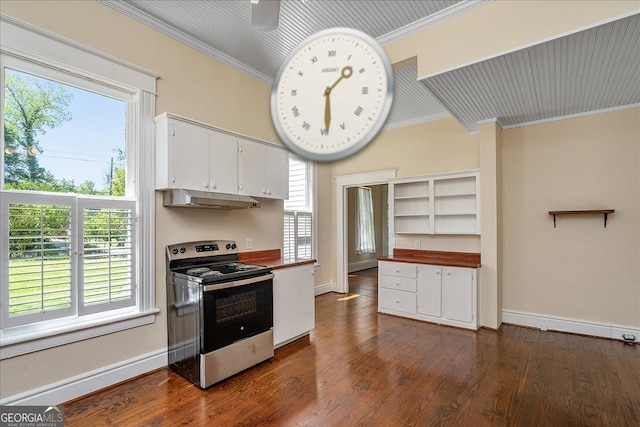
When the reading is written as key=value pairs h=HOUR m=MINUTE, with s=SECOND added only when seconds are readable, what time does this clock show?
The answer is h=1 m=29
